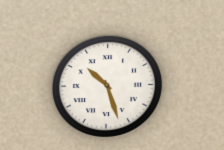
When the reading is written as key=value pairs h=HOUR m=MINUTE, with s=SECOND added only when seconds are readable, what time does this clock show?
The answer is h=10 m=27
